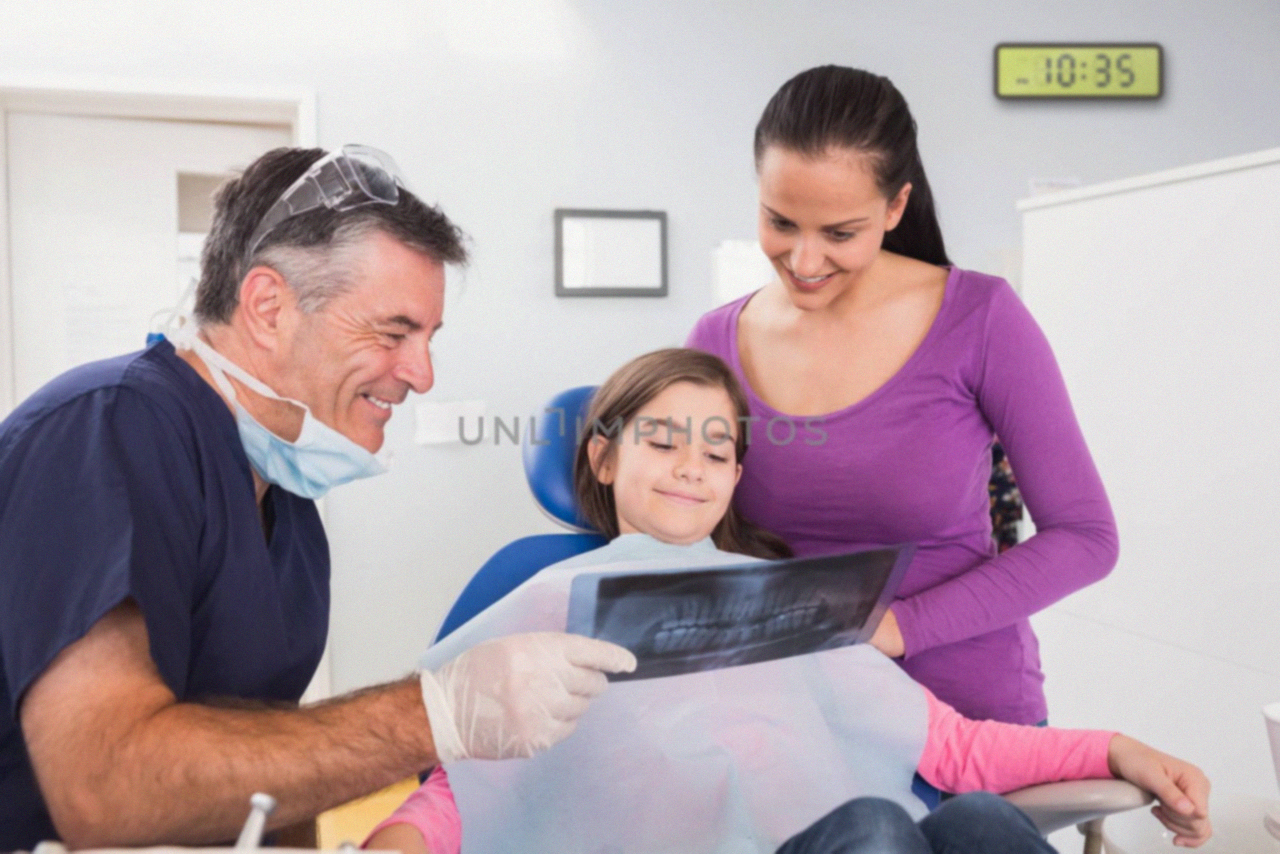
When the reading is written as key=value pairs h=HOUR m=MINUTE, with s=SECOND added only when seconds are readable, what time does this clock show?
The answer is h=10 m=35
